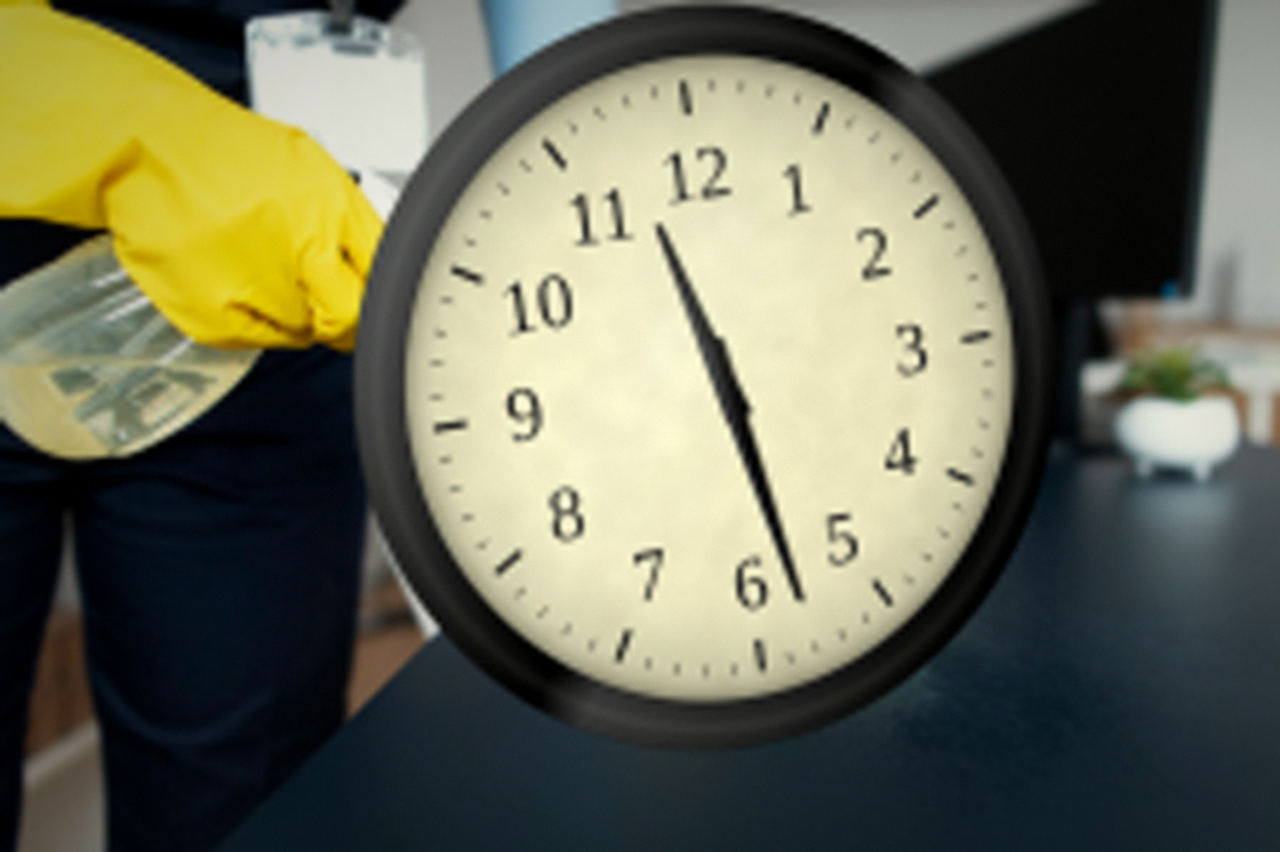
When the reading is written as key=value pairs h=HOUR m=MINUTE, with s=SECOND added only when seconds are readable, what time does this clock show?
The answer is h=11 m=28
